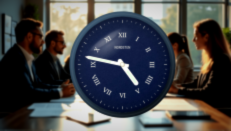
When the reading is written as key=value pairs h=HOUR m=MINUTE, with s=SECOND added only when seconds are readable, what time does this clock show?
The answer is h=4 m=47
